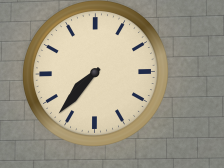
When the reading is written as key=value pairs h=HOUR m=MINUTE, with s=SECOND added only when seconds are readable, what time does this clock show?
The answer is h=7 m=37
